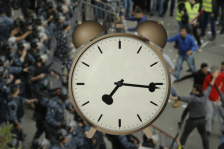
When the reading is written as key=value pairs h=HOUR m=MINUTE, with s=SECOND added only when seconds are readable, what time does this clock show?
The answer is h=7 m=16
